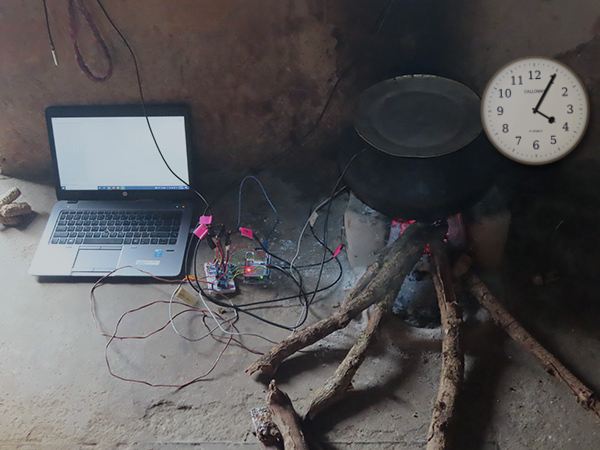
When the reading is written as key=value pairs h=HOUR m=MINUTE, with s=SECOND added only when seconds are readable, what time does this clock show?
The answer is h=4 m=5
